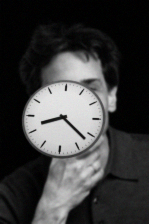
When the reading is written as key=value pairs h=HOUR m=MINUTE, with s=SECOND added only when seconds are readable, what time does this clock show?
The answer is h=8 m=22
